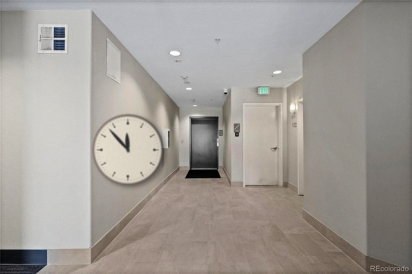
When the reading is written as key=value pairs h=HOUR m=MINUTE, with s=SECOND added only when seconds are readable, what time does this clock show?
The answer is h=11 m=53
